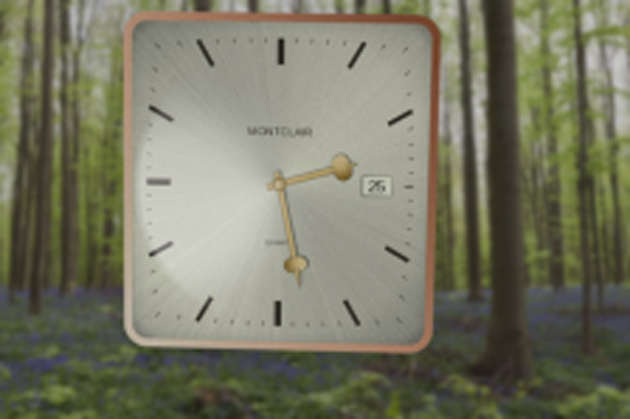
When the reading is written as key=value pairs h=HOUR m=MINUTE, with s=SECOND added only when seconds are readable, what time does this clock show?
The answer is h=2 m=28
